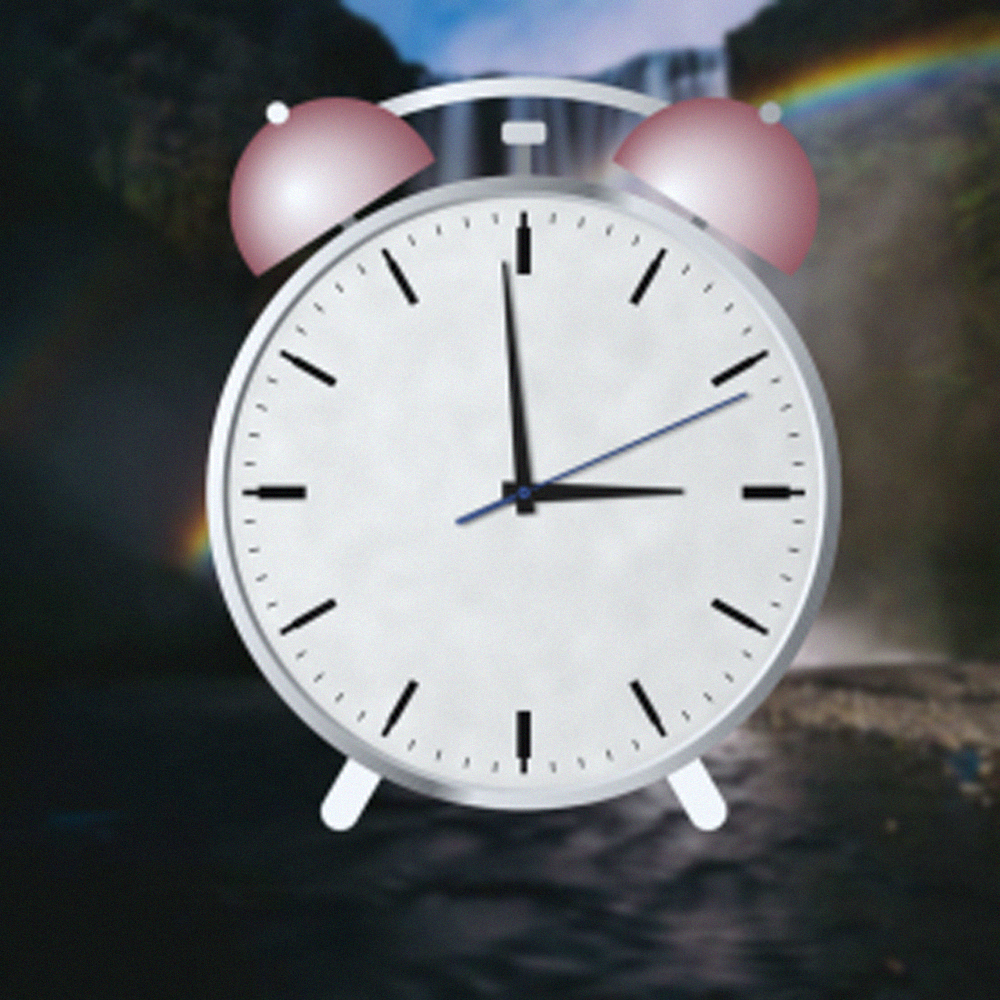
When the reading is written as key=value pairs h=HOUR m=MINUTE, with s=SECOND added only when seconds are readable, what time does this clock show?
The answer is h=2 m=59 s=11
